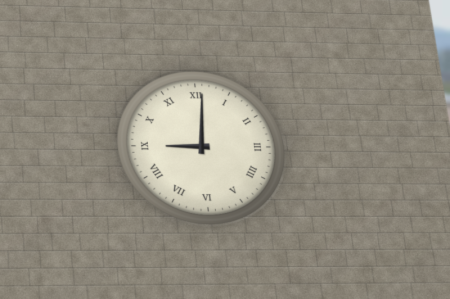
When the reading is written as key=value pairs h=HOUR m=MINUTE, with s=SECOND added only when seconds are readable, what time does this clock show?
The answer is h=9 m=1
